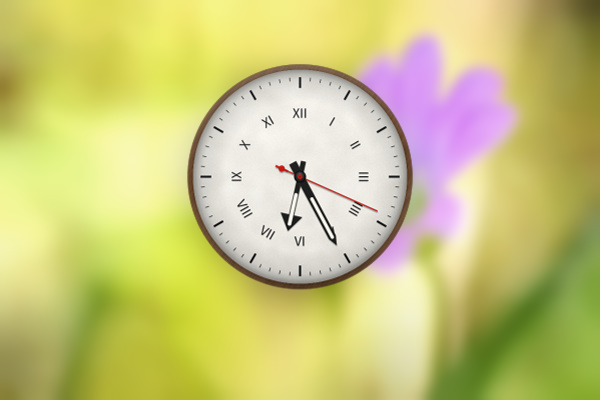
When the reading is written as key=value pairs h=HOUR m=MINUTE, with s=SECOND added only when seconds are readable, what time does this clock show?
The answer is h=6 m=25 s=19
